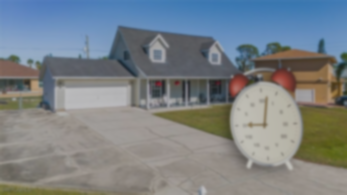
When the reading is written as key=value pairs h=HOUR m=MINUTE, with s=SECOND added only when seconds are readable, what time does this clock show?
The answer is h=9 m=2
